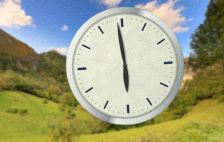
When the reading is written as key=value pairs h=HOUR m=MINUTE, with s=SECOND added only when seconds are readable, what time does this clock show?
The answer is h=5 m=59
